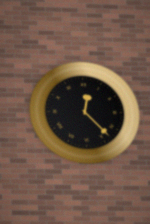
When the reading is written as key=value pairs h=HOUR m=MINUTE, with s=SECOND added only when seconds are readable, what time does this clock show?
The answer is h=12 m=23
